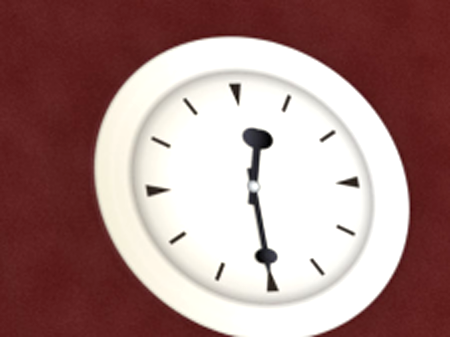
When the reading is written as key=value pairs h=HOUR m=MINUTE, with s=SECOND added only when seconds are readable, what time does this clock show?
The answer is h=12 m=30
